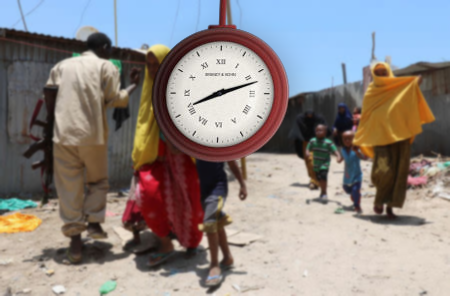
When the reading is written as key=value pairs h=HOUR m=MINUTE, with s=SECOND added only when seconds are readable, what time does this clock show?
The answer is h=8 m=12
